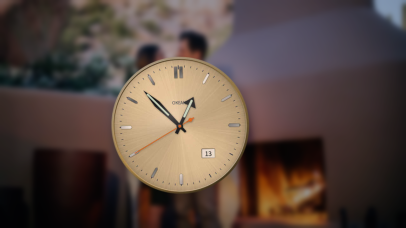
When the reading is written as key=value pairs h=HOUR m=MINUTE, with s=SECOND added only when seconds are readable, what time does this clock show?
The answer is h=12 m=52 s=40
